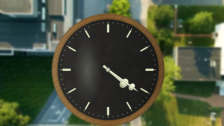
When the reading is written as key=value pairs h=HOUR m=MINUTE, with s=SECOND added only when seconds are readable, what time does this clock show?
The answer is h=4 m=21
